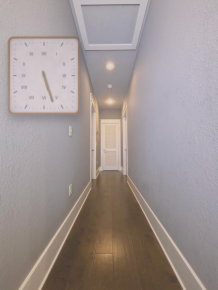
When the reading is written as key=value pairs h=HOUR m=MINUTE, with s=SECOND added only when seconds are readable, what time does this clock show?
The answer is h=5 m=27
